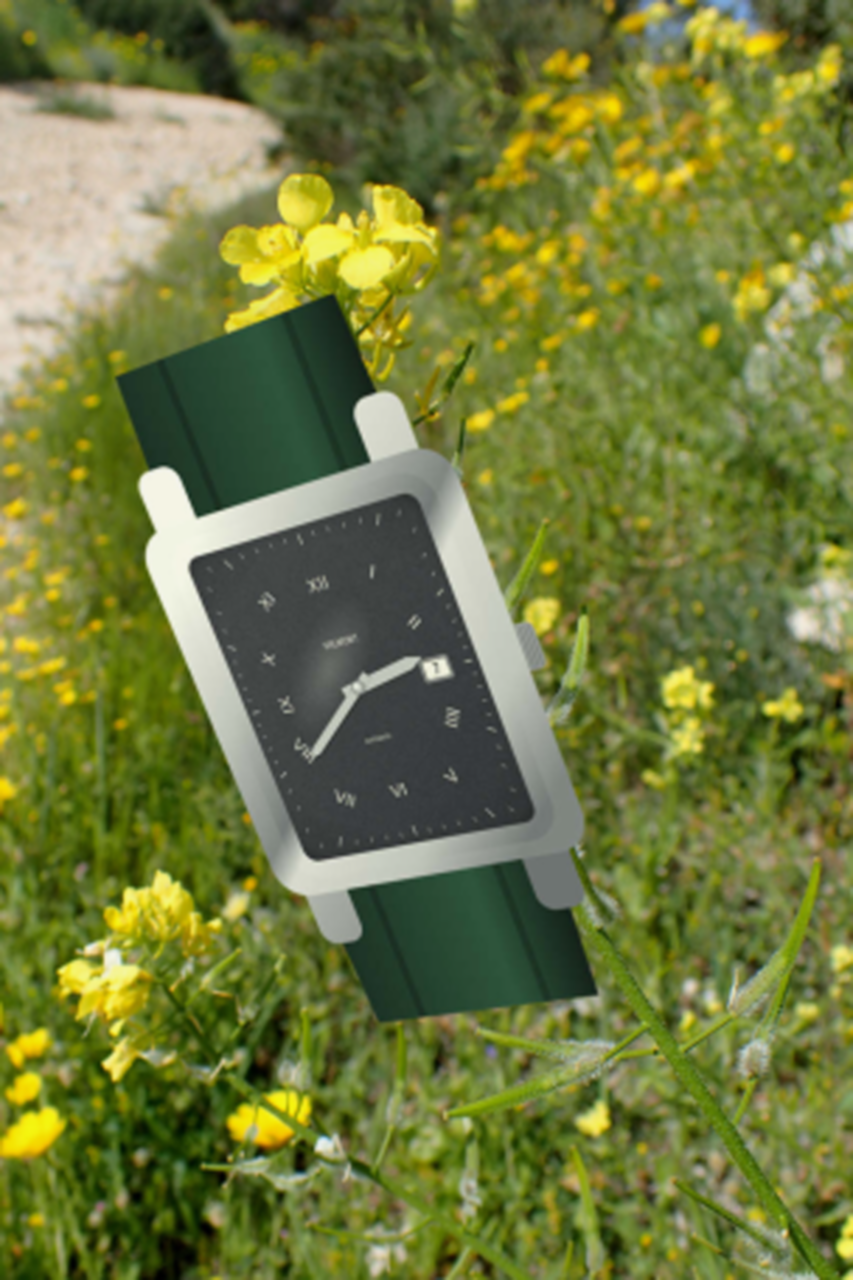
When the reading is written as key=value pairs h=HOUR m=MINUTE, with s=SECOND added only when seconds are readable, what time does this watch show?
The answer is h=2 m=39
